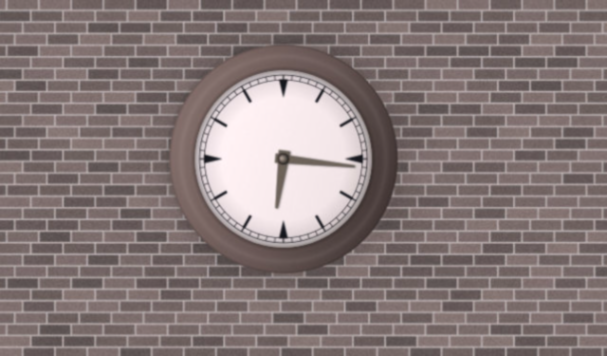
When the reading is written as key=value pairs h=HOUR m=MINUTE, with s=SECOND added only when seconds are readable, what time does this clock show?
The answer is h=6 m=16
